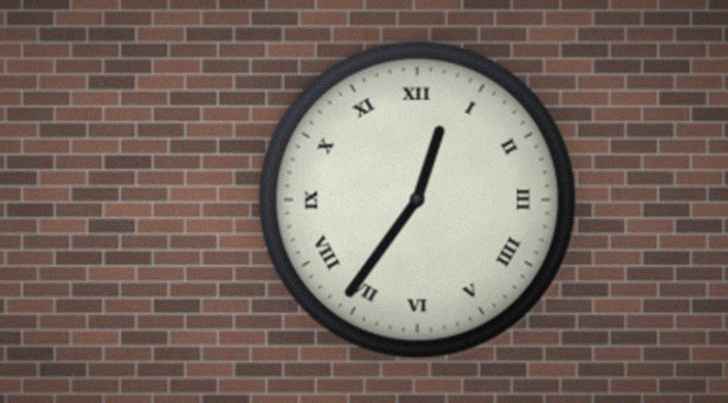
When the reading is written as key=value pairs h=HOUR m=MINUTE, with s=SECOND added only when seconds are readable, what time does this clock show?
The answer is h=12 m=36
